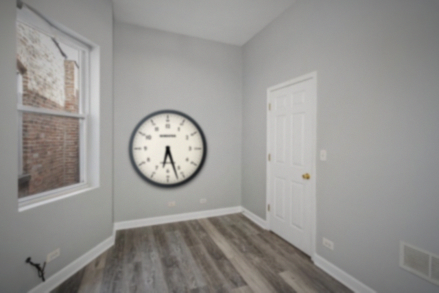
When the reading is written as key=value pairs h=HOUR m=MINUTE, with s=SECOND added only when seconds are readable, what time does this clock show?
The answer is h=6 m=27
